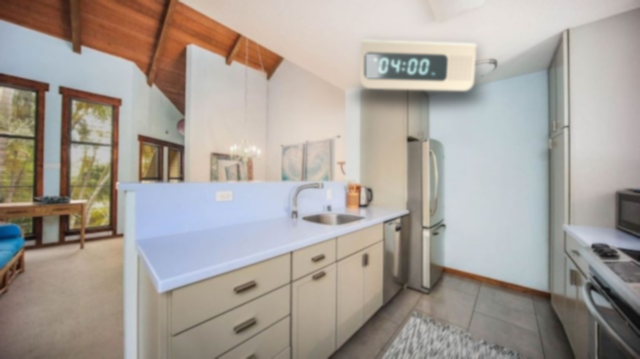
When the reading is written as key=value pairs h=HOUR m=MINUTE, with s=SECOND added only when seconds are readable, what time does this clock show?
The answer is h=4 m=0
